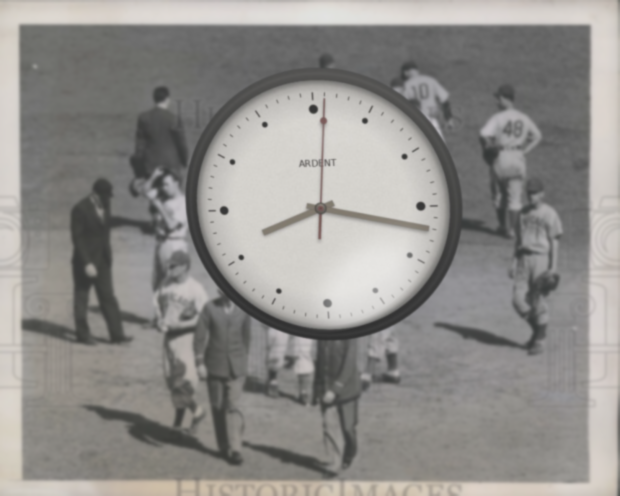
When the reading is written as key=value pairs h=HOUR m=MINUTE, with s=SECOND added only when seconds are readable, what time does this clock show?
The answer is h=8 m=17 s=1
